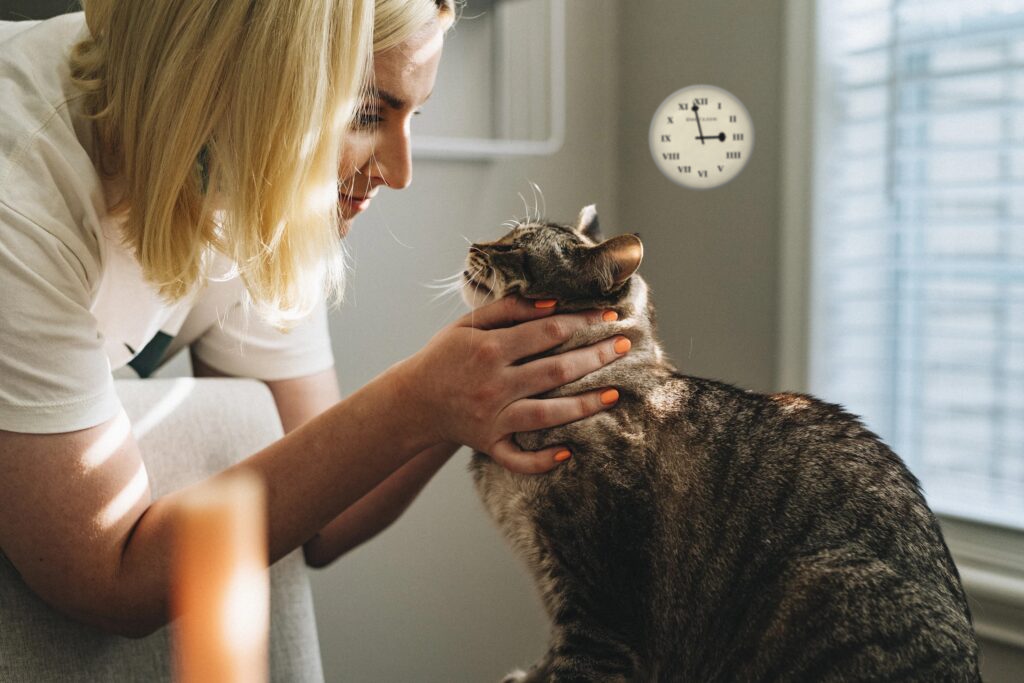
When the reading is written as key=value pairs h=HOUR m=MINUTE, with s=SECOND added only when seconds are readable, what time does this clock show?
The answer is h=2 m=58
